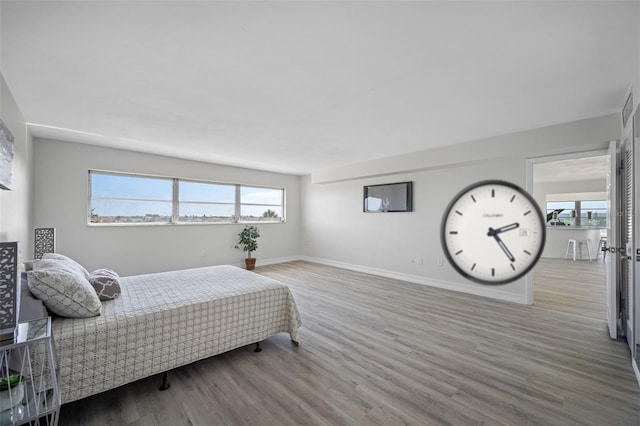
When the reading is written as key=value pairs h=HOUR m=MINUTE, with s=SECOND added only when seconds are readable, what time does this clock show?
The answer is h=2 m=24
